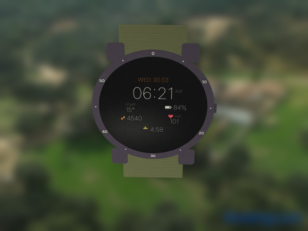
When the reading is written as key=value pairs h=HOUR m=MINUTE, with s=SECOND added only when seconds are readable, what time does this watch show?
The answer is h=6 m=21
